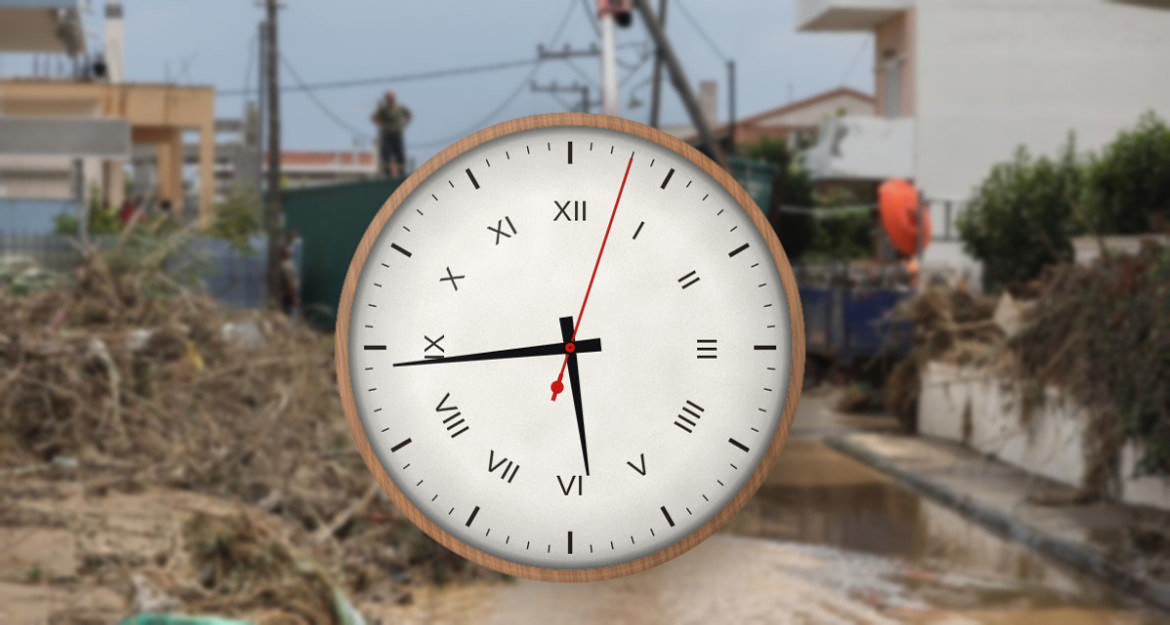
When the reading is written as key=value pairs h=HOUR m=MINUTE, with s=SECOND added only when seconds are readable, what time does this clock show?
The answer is h=5 m=44 s=3
